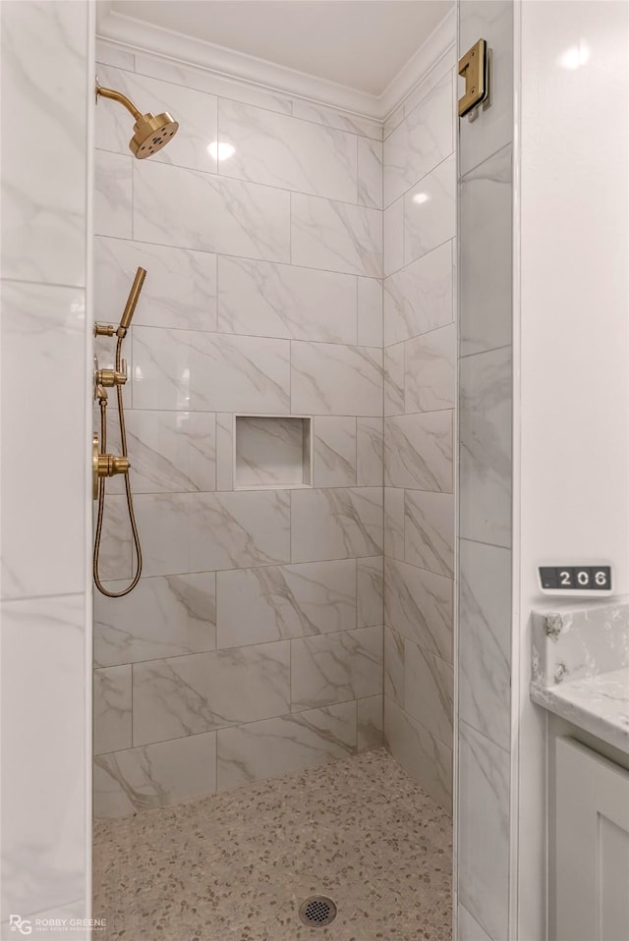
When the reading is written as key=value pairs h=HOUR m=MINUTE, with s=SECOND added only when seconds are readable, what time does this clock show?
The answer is h=2 m=6
